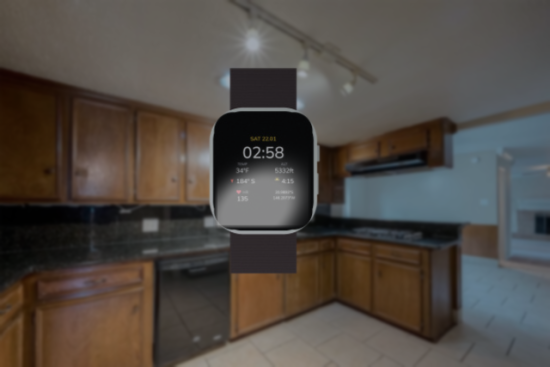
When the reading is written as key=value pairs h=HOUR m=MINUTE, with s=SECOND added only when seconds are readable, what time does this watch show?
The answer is h=2 m=58
